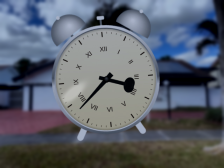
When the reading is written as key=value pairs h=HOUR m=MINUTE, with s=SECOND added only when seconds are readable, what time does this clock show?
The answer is h=3 m=38
